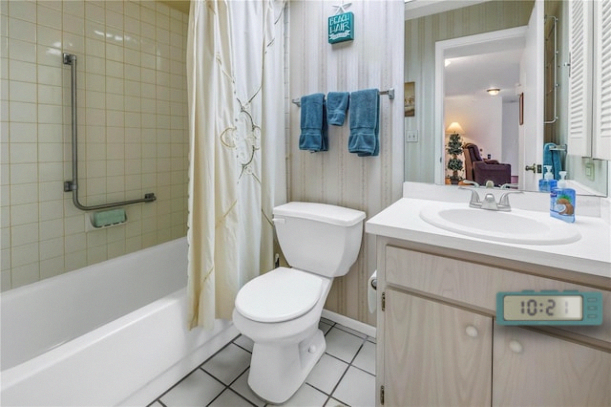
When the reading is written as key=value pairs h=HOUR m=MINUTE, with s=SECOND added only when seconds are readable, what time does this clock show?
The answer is h=10 m=21
